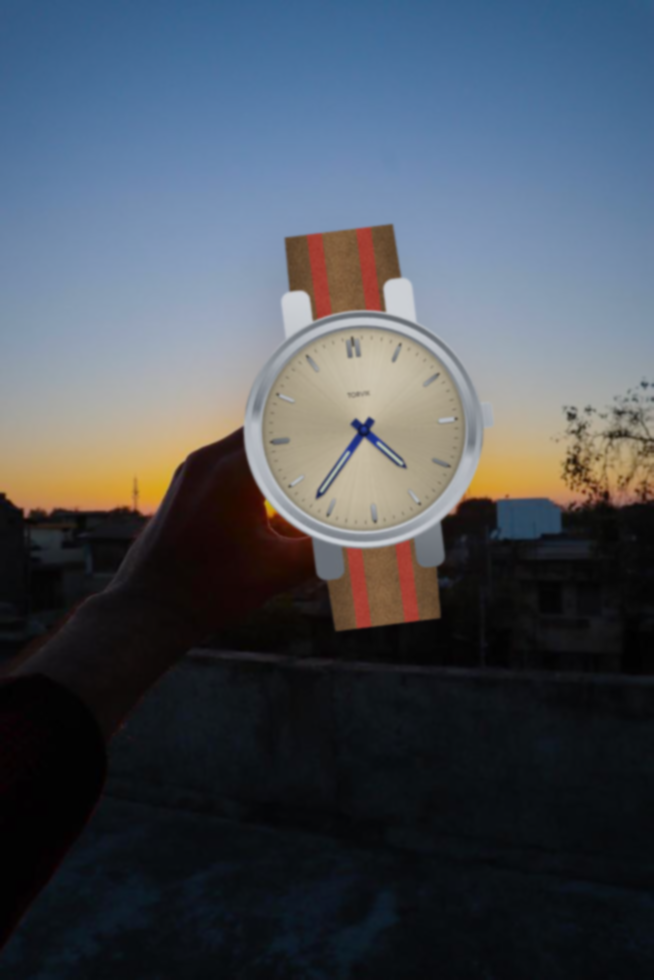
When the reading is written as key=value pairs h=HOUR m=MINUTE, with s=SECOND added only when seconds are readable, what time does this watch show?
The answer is h=4 m=37
